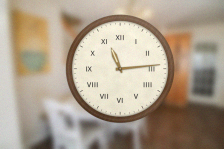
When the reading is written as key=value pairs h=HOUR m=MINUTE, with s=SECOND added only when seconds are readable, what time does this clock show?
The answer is h=11 m=14
